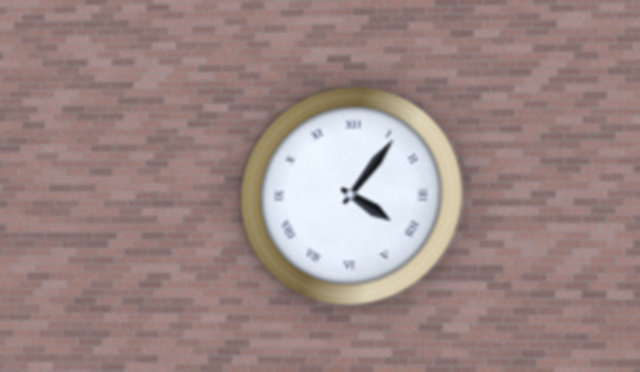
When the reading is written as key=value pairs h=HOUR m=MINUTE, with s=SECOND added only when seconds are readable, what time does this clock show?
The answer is h=4 m=6
